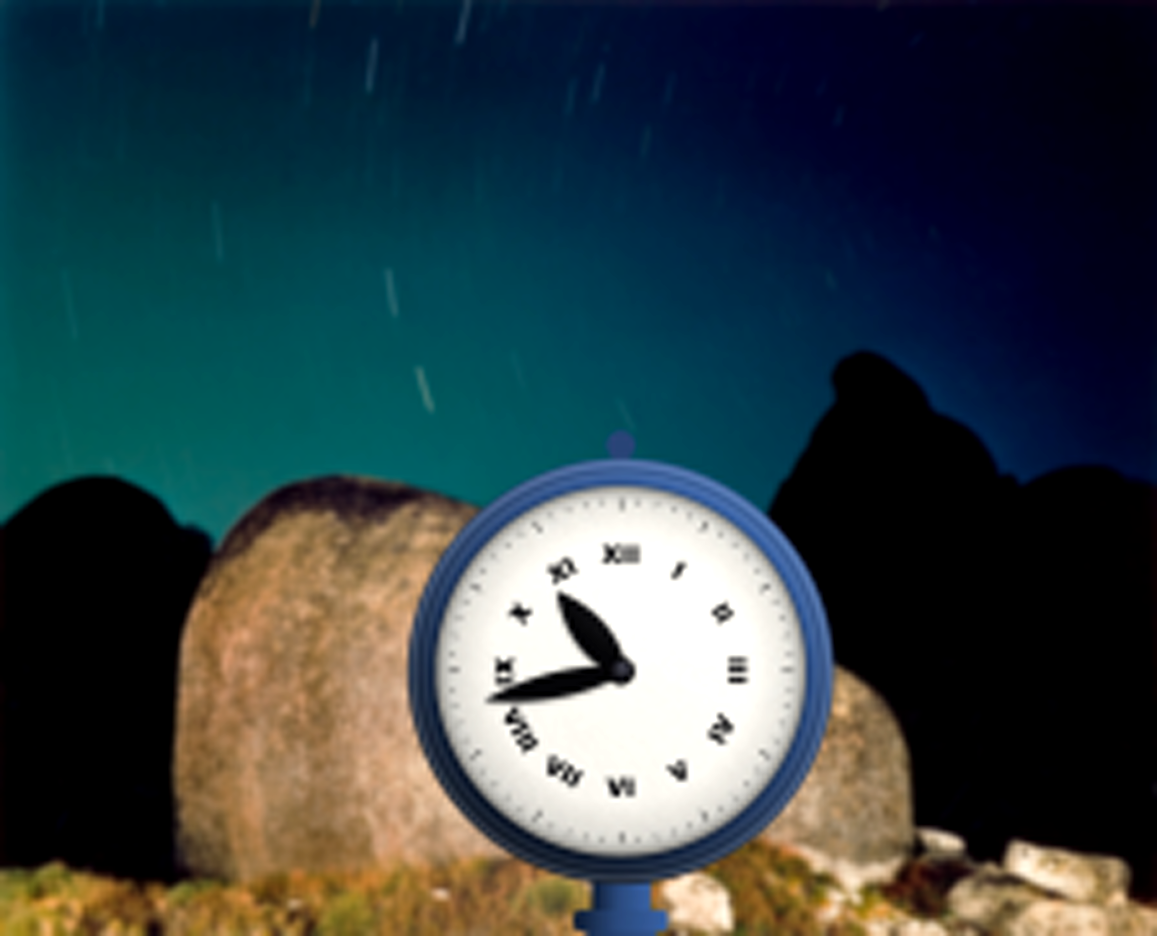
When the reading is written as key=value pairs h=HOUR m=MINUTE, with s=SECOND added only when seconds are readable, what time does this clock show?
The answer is h=10 m=43
